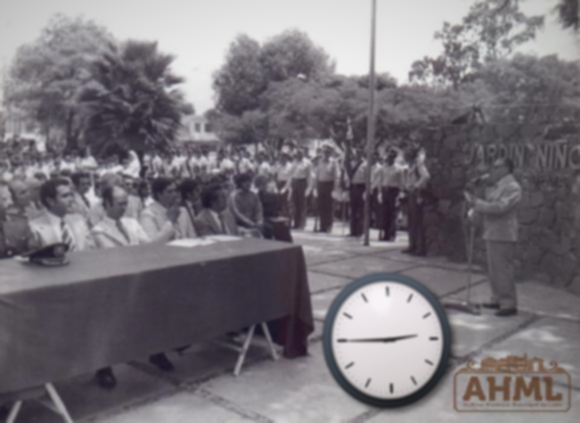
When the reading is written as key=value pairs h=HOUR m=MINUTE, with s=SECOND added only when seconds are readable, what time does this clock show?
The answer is h=2 m=45
